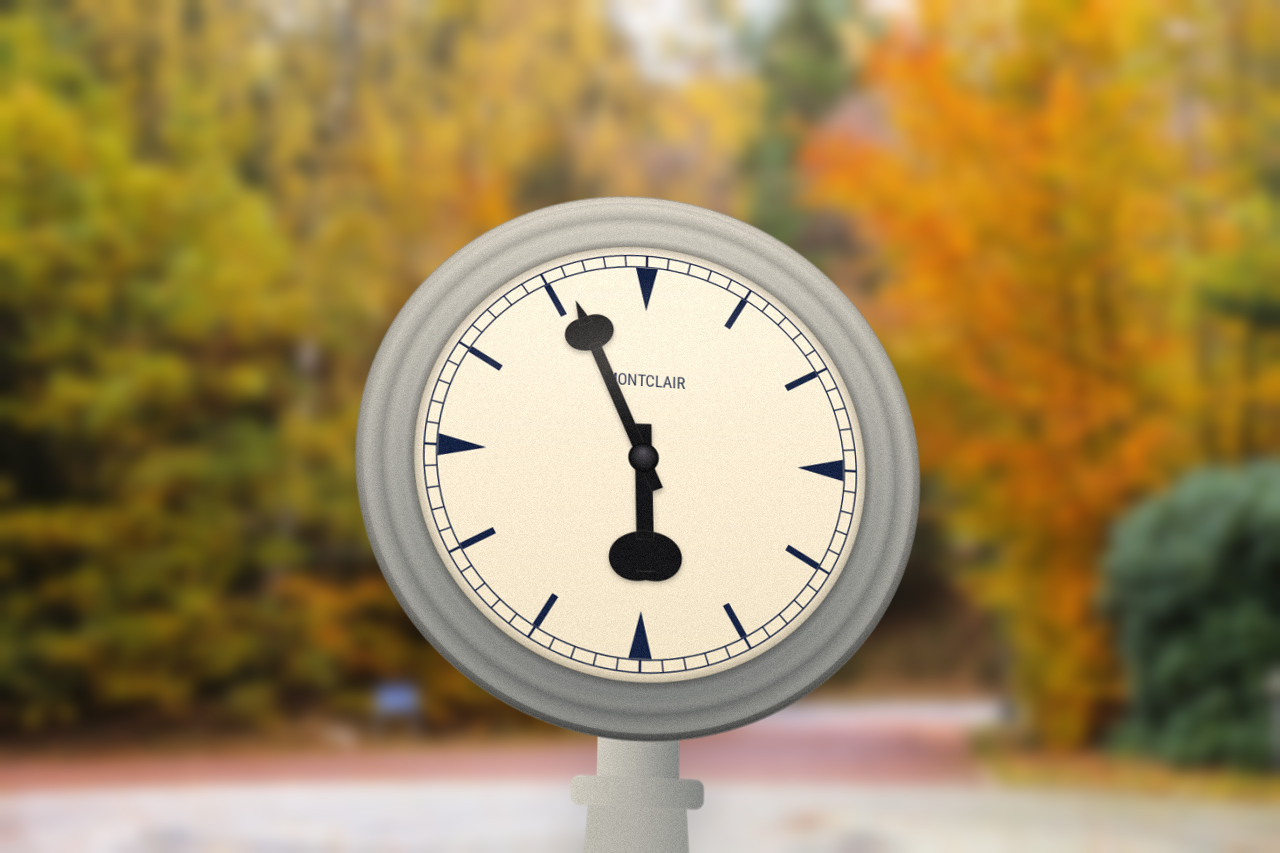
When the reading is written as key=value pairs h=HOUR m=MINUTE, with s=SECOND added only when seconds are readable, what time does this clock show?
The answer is h=5 m=56
